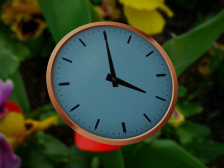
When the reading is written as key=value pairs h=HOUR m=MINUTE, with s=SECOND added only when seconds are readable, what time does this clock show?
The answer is h=4 m=0
